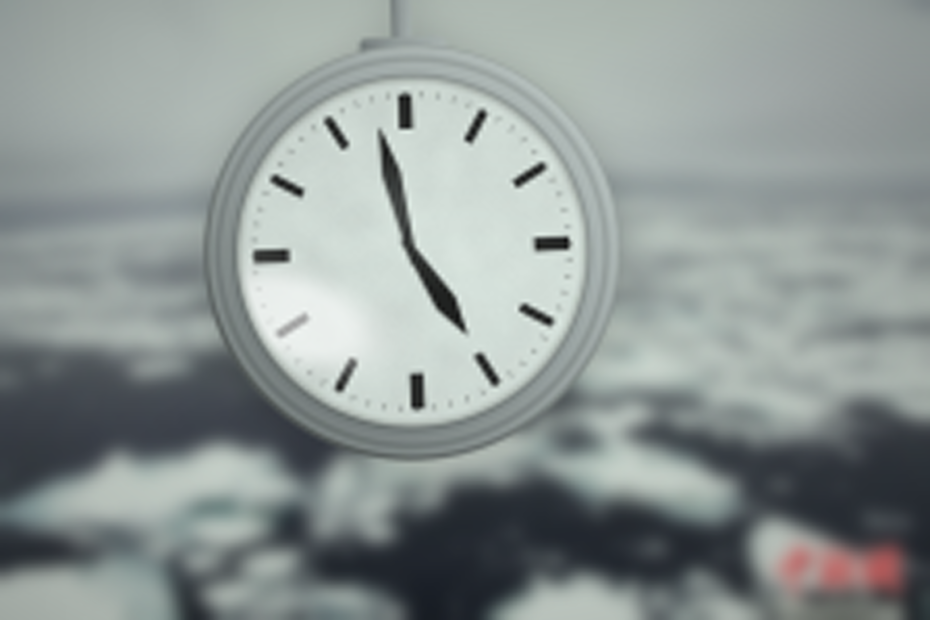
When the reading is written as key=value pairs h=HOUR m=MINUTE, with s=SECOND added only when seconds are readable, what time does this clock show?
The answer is h=4 m=58
